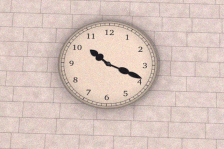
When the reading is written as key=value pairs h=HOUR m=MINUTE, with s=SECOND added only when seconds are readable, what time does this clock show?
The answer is h=10 m=19
